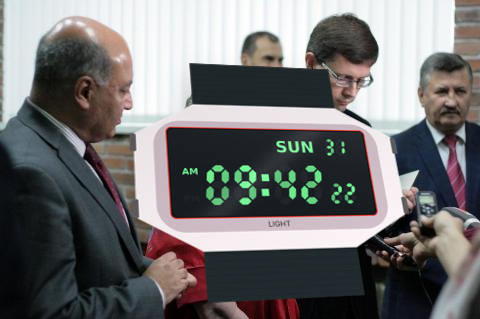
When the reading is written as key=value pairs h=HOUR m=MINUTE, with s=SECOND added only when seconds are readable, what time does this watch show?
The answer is h=9 m=42 s=22
